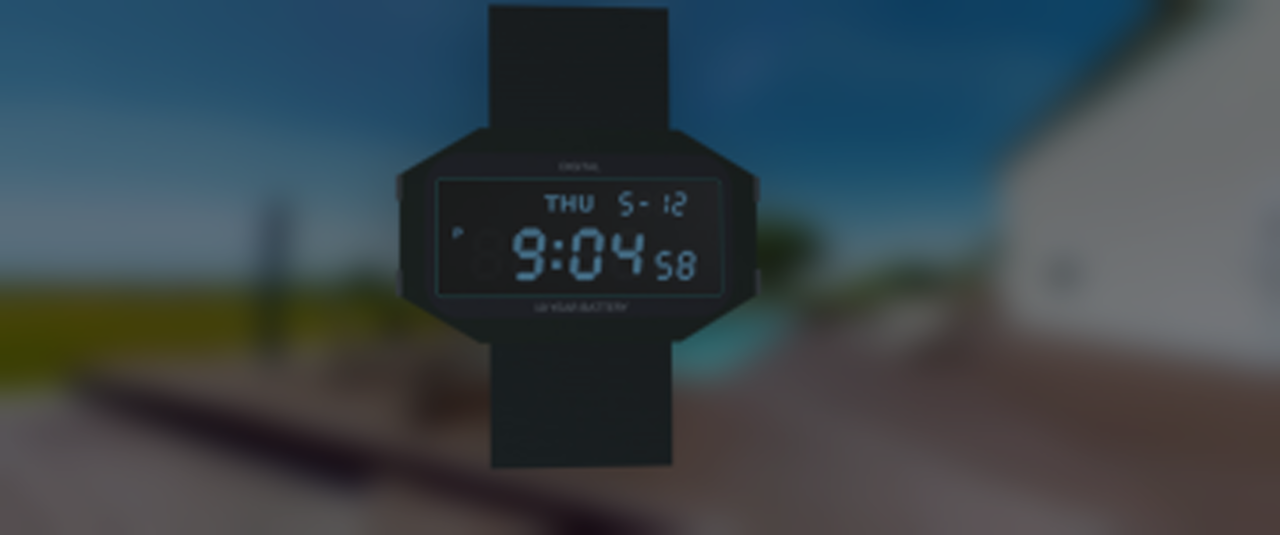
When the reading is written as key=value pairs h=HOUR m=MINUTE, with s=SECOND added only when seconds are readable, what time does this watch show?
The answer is h=9 m=4 s=58
